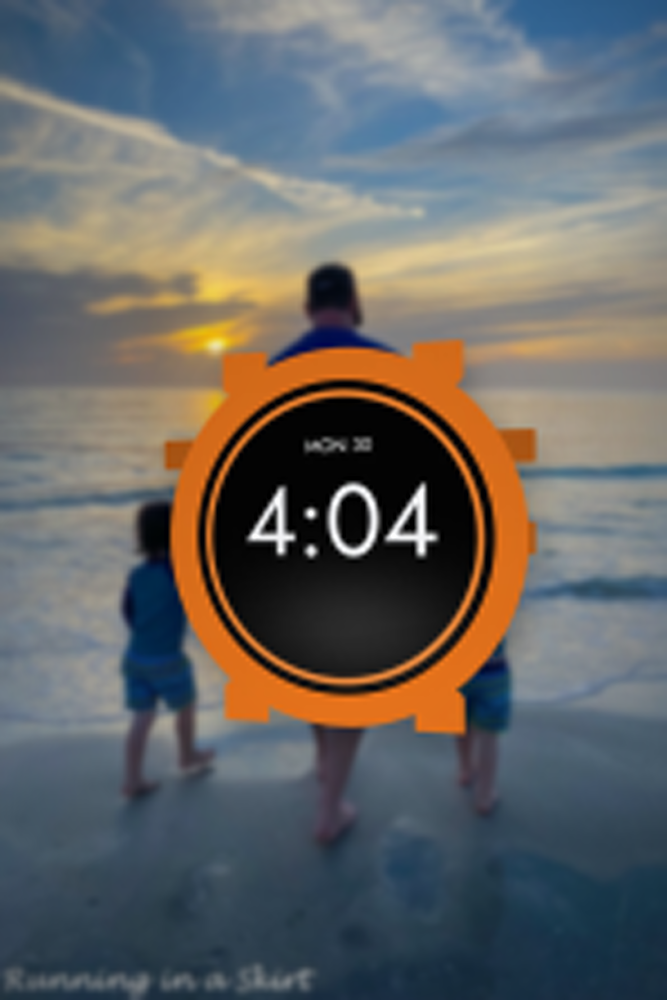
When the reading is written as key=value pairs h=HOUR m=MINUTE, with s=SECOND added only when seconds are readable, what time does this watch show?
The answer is h=4 m=4
